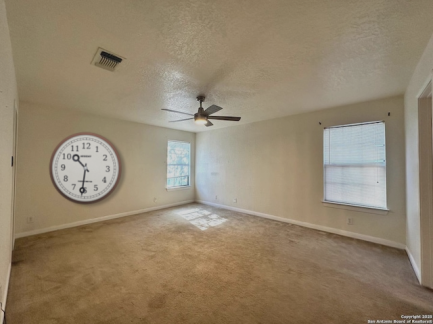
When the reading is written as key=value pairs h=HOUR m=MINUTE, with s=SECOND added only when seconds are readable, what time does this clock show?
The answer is h=10 m=31
